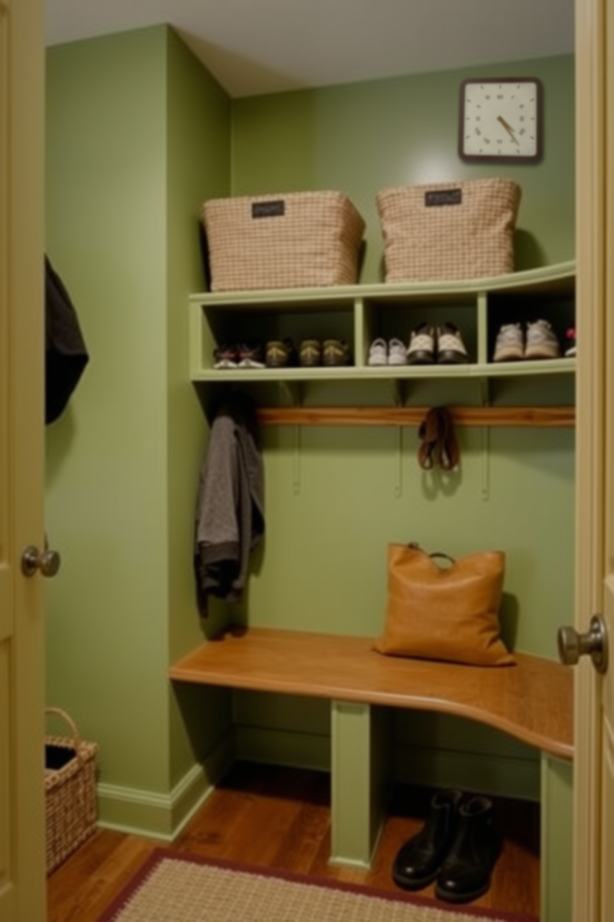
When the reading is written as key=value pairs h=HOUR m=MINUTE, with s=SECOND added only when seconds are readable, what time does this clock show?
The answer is h=4 m=24
